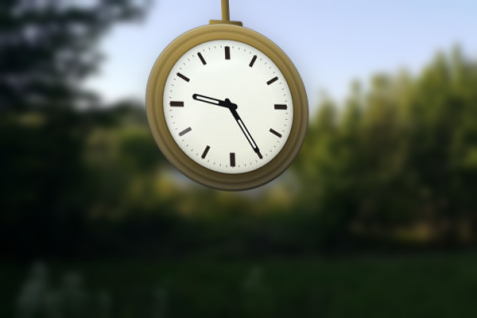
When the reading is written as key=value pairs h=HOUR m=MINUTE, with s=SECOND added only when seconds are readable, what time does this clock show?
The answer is h=9 m=25
